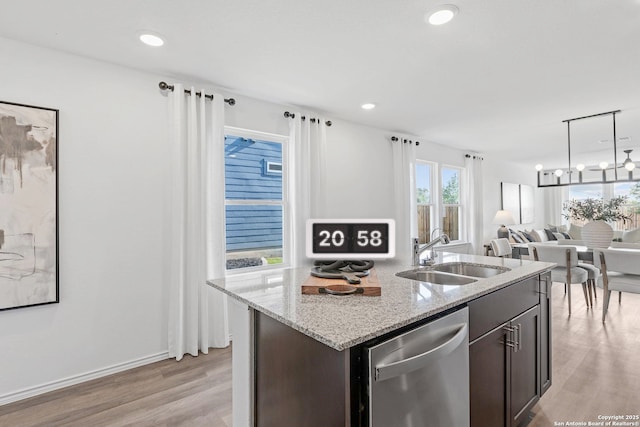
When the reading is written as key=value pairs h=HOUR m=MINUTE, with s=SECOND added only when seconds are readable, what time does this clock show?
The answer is h=20 m=58
